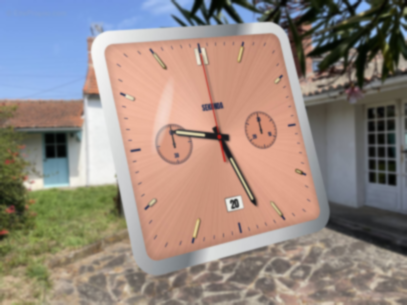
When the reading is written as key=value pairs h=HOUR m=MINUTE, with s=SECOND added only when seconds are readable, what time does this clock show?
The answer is h=9 m=27
